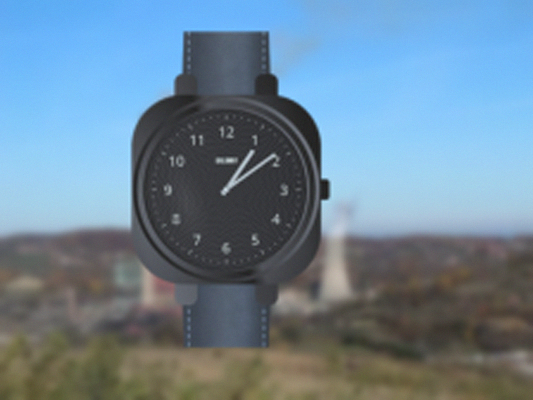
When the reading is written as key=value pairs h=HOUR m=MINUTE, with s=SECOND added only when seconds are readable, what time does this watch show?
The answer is h=1 m=9
